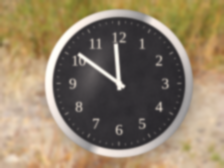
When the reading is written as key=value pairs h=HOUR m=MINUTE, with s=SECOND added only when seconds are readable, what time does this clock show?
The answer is h=11 m=51
